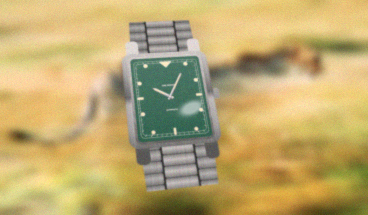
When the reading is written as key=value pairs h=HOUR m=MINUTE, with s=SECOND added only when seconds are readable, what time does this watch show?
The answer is h=10 m=5
